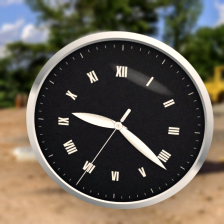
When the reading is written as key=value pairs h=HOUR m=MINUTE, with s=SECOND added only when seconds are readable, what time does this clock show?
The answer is h=9 m=21 s=35
